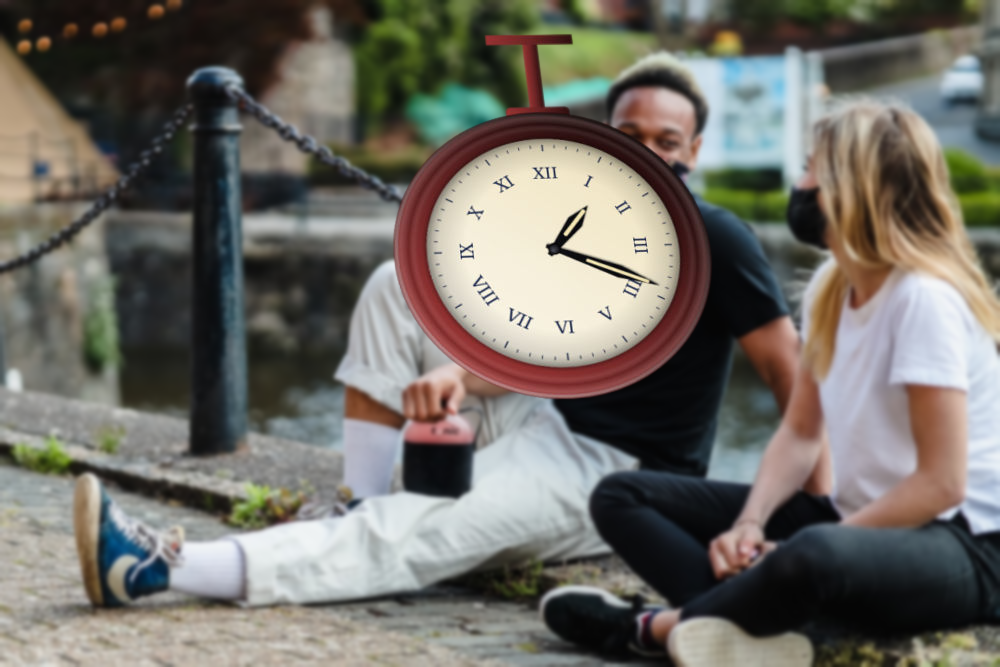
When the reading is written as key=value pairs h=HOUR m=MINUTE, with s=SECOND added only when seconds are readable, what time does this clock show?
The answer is h=1 m=19
